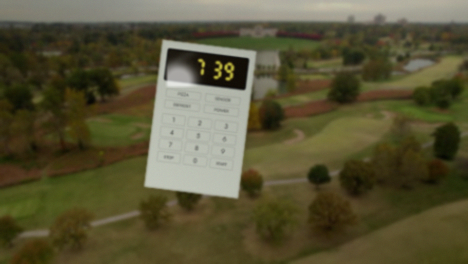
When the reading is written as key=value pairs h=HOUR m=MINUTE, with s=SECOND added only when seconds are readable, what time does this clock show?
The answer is h=7 m=39
